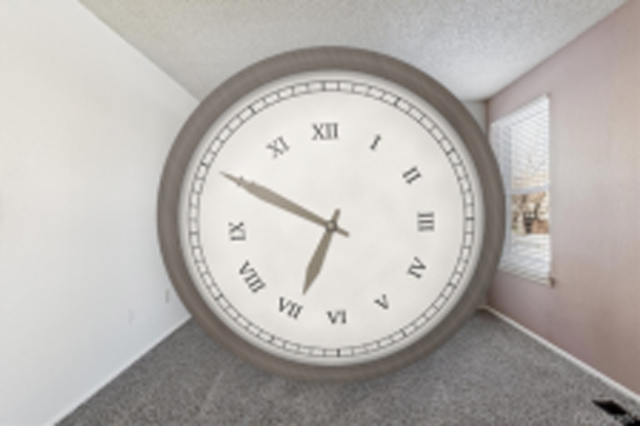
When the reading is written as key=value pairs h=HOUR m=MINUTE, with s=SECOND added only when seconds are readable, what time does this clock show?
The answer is h=6 m=50
